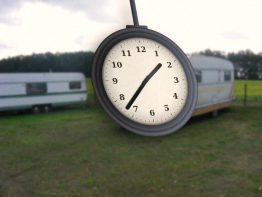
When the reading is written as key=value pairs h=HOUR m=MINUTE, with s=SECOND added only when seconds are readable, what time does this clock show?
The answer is h=1 m=37
